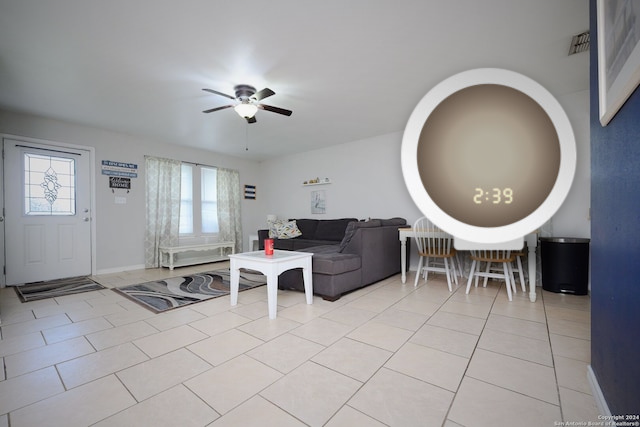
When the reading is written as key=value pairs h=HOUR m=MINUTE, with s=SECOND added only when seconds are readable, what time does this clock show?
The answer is h=2 m=39
